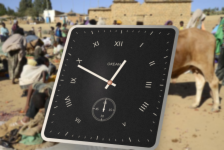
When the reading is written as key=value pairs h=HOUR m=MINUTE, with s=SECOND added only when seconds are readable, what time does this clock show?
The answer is h=12 m=49
